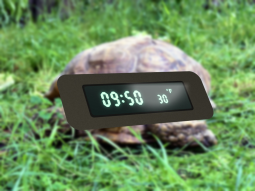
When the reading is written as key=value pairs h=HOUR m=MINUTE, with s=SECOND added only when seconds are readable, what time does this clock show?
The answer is h=9 m=50
